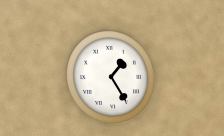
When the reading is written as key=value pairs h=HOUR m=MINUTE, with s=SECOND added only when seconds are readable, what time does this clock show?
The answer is h=1 m=25
